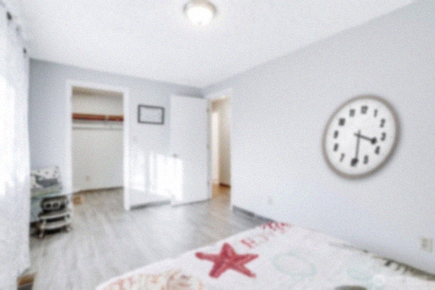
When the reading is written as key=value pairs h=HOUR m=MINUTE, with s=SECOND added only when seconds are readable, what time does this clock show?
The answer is h=3 m=29
